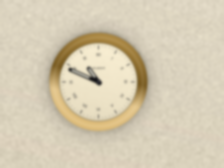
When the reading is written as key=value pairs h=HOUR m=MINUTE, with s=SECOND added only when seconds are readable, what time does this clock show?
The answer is h=10 m=49
